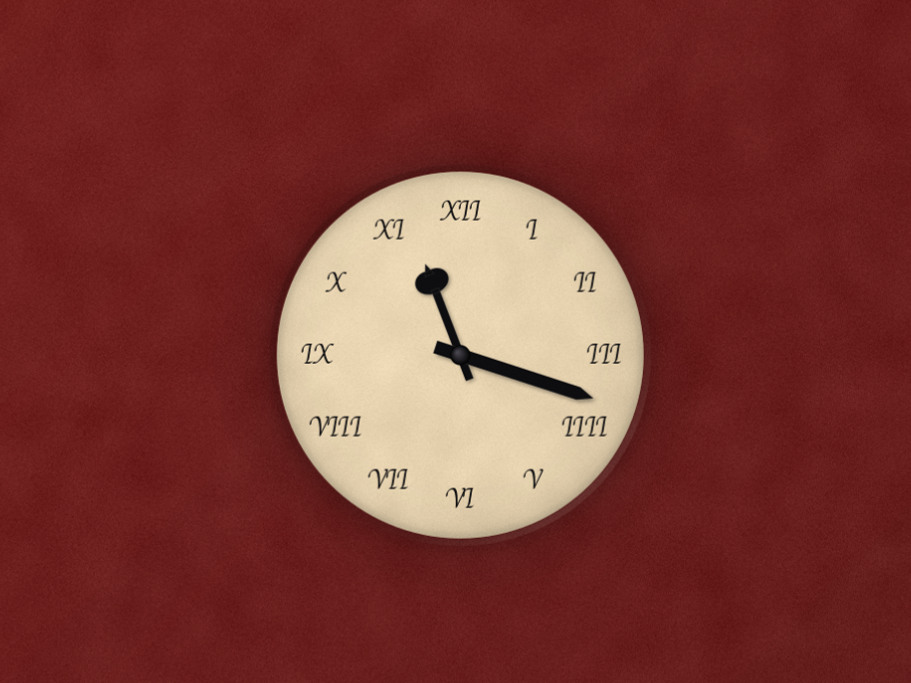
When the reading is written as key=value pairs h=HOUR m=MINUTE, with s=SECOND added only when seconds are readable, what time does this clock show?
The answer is h=11 m=18
